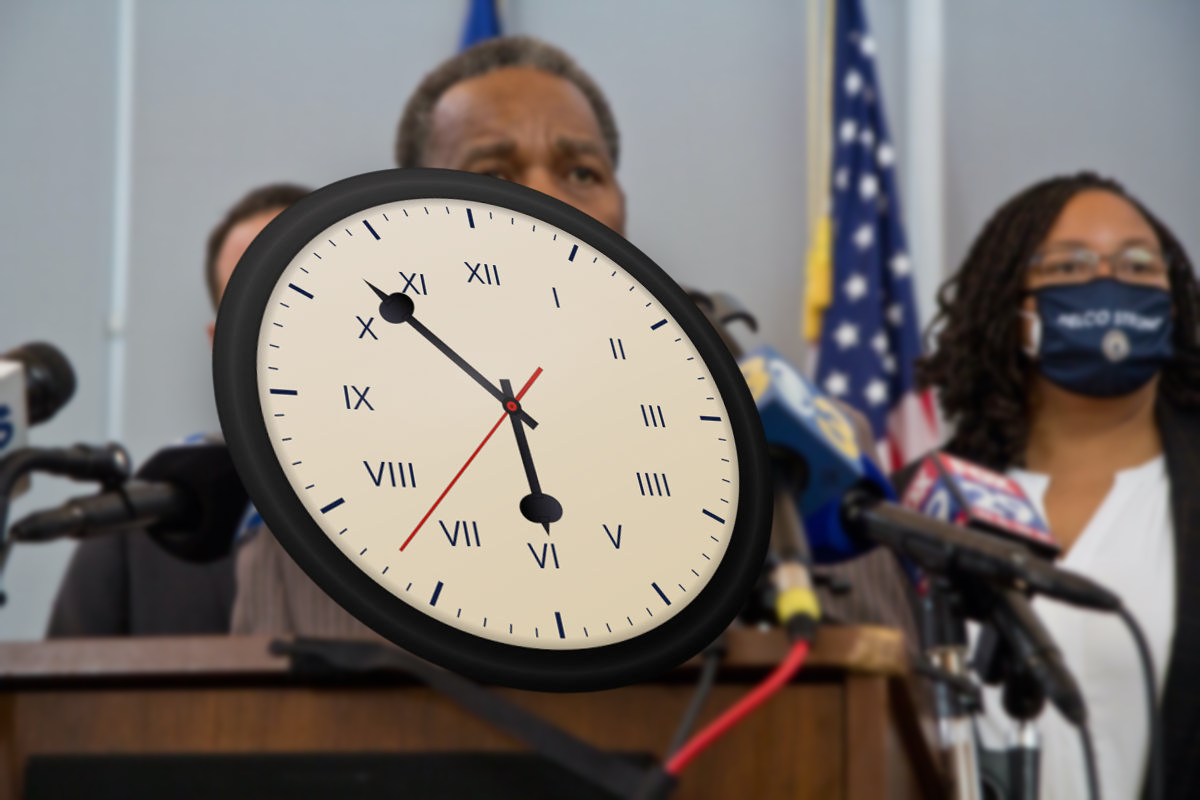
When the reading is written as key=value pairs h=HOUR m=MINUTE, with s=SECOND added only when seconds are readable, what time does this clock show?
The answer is h=5 m=52 s=37
